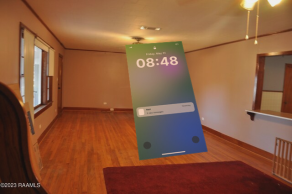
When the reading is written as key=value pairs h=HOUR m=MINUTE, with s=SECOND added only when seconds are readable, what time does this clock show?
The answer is h=8 m=48
